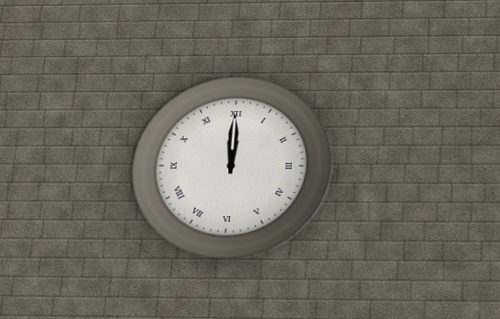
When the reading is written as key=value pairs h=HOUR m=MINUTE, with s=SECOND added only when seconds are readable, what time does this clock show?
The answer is h=12 m=0
